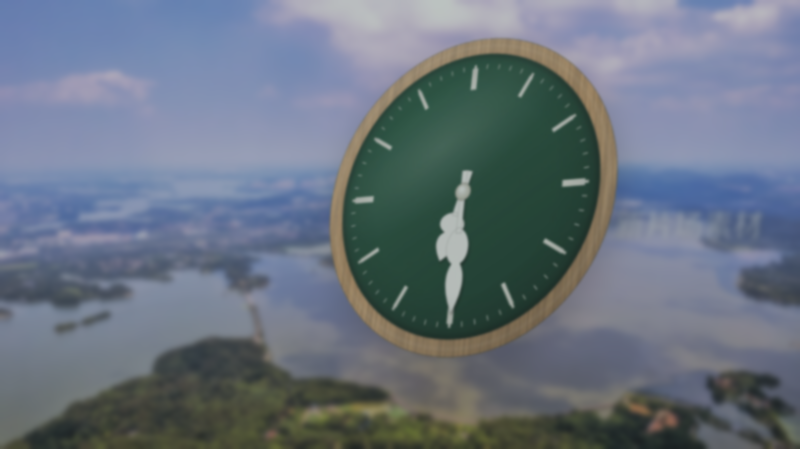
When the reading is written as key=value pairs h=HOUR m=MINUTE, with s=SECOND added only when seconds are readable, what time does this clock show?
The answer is h=6 m=30
